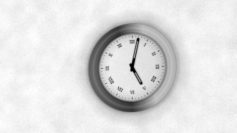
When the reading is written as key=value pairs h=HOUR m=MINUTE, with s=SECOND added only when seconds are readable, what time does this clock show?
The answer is h=5 m=2
